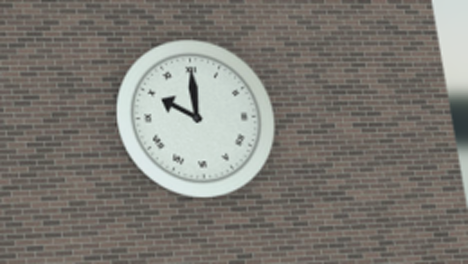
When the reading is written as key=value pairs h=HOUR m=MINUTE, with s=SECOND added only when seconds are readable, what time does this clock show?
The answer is h=10 m=0
